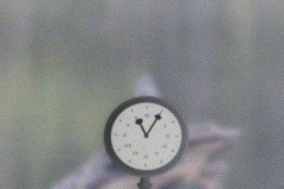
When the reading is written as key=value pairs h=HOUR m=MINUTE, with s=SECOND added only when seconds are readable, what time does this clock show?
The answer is h=11 m=5
